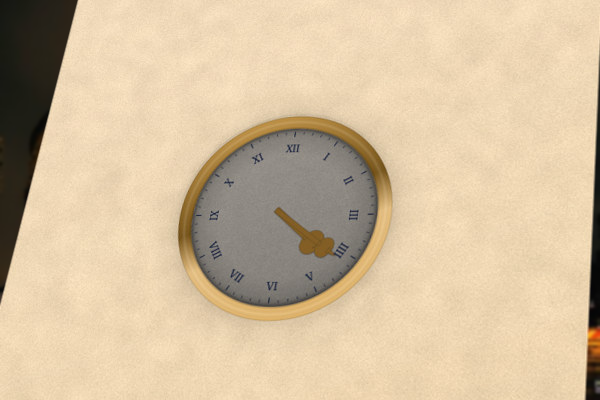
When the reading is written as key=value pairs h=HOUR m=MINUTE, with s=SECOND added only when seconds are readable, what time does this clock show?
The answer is h=4 m=21
